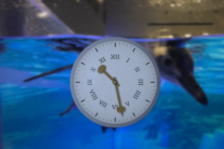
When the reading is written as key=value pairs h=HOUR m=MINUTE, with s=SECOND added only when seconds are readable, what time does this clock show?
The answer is h=10 m=28
